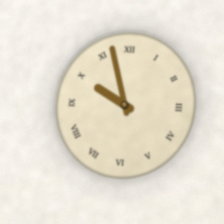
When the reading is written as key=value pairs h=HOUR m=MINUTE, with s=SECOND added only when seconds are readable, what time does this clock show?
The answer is h=9 m=57
